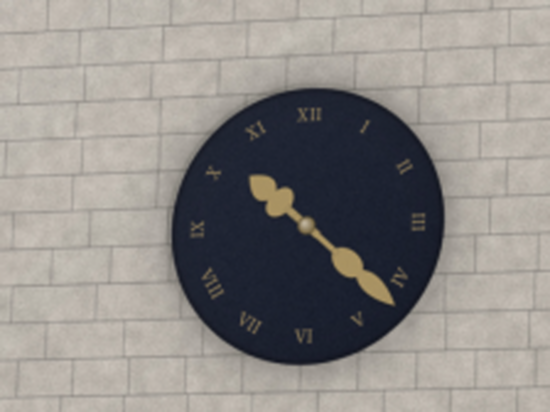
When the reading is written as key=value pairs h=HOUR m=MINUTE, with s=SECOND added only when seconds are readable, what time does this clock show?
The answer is h=10 m=22
